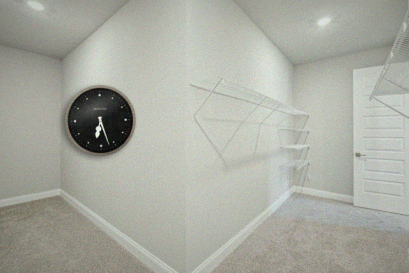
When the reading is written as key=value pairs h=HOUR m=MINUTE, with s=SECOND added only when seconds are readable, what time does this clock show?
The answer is h=6 m=27
